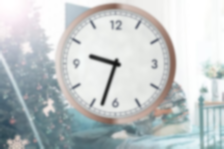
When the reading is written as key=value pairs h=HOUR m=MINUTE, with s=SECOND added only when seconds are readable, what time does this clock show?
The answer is h=9 m=33
